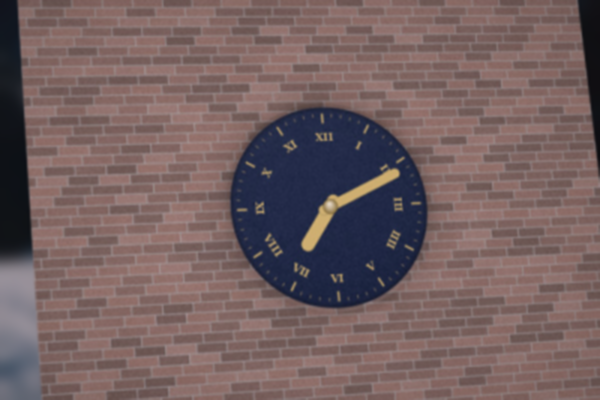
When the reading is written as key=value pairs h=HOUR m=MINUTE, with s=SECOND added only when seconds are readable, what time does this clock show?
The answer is h=7 m=11
